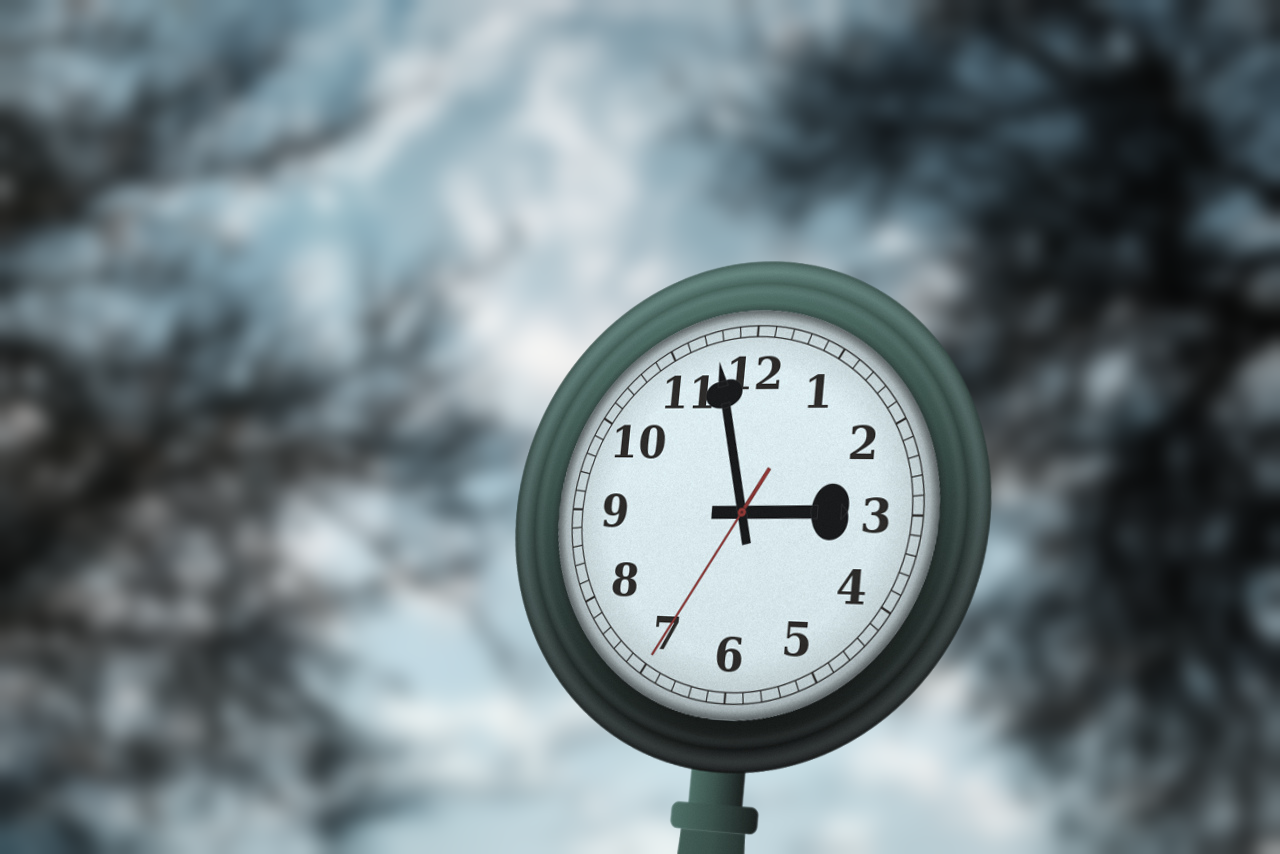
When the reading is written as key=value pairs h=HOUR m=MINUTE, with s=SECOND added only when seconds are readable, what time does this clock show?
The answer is h=2 m=57 s=35
